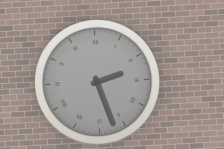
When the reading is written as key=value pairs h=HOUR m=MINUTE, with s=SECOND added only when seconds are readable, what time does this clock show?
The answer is h=2 m=27
